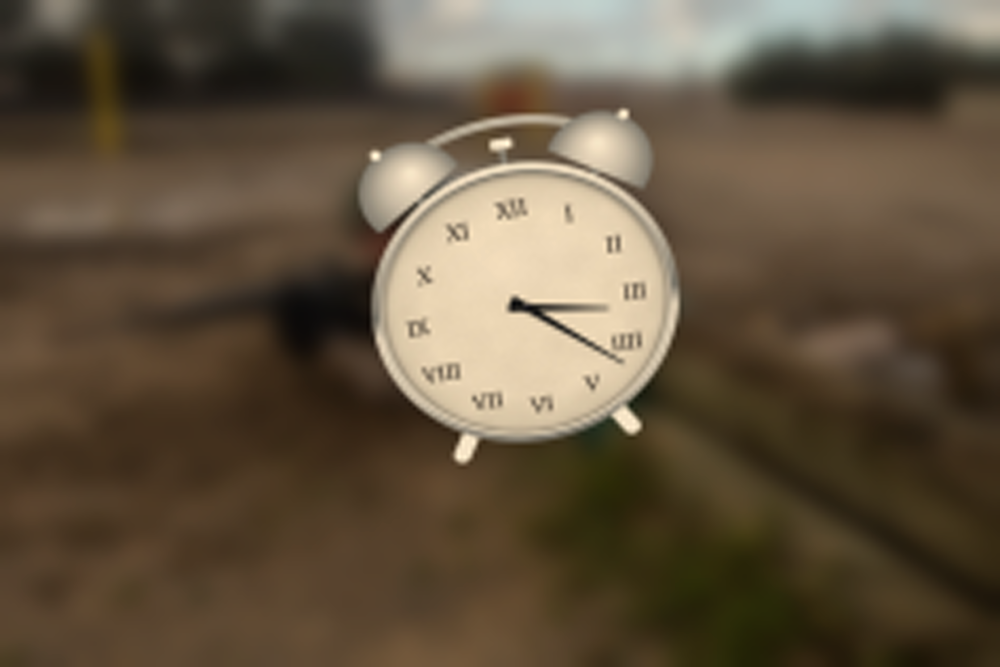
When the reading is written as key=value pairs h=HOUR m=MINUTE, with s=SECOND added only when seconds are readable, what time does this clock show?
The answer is h=3 m=22
